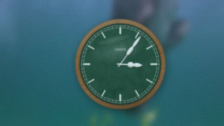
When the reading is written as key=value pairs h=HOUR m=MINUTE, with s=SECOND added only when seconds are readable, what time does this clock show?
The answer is h=3 m=6
